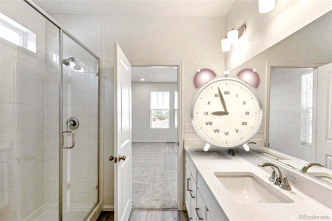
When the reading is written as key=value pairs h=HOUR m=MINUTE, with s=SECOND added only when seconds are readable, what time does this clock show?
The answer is h=8 m=57
